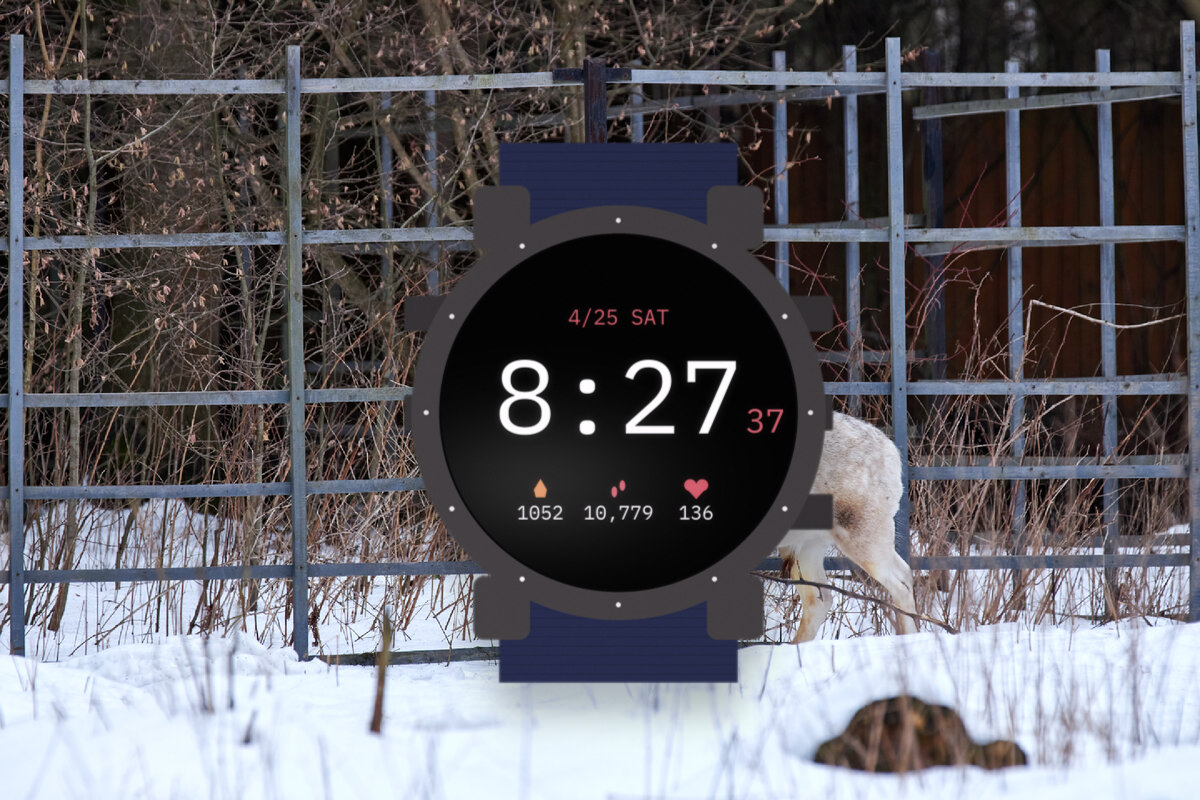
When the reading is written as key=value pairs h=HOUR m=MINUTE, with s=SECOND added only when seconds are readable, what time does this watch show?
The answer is h=8 m=27 s=37
